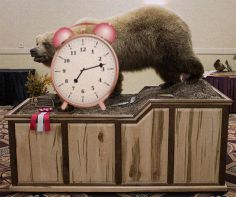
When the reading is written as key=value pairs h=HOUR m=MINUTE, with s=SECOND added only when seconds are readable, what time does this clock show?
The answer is h=7 m=13
